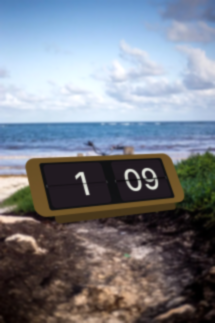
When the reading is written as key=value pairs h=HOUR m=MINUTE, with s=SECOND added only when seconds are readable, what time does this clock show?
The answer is h=1 m=9
